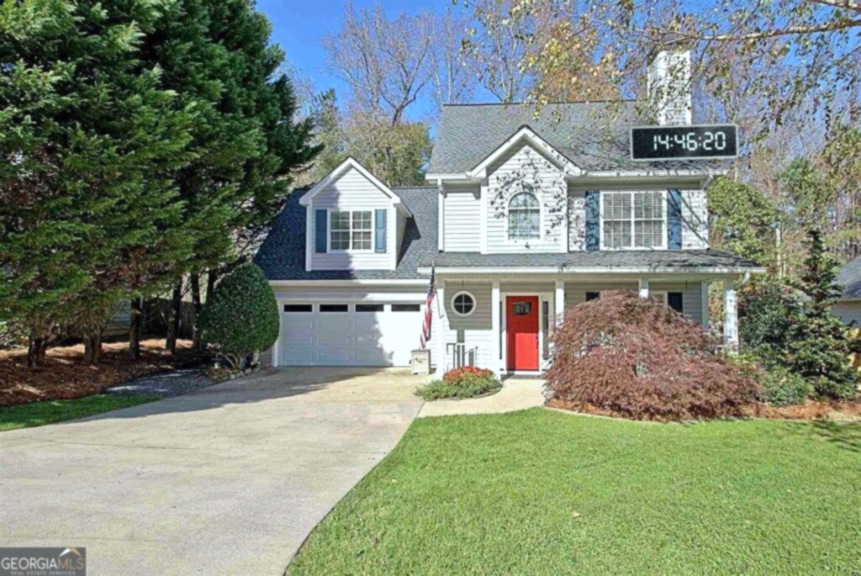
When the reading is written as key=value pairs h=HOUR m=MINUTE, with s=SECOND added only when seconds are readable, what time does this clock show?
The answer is h=14 m=46 s=20
